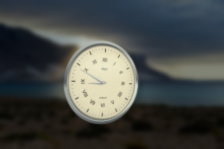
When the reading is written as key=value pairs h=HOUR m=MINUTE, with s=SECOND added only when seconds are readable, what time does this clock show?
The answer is h=8 m=49
